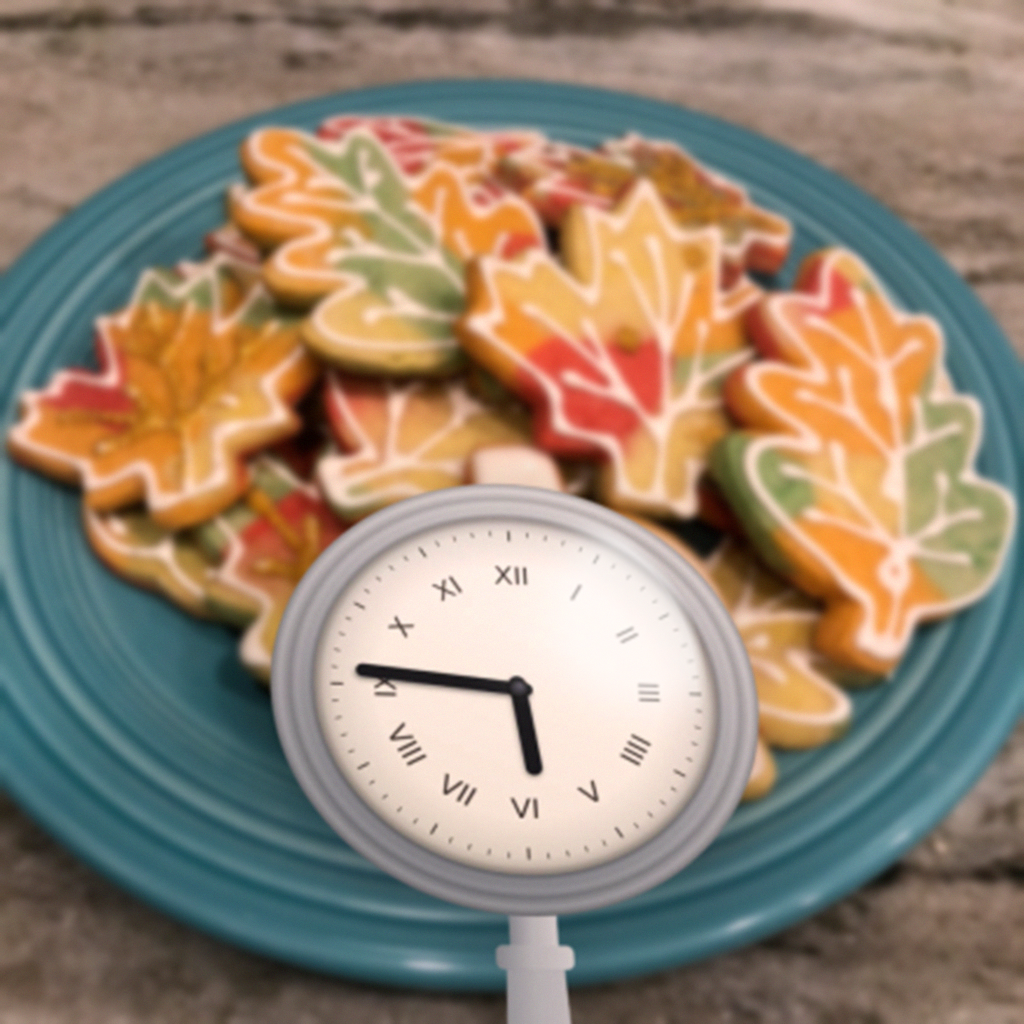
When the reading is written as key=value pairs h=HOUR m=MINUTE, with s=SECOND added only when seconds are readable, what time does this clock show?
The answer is h=5 m=46
